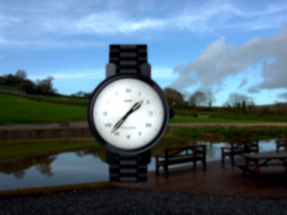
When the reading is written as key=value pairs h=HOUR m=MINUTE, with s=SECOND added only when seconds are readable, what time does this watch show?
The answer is h=1 m=37
